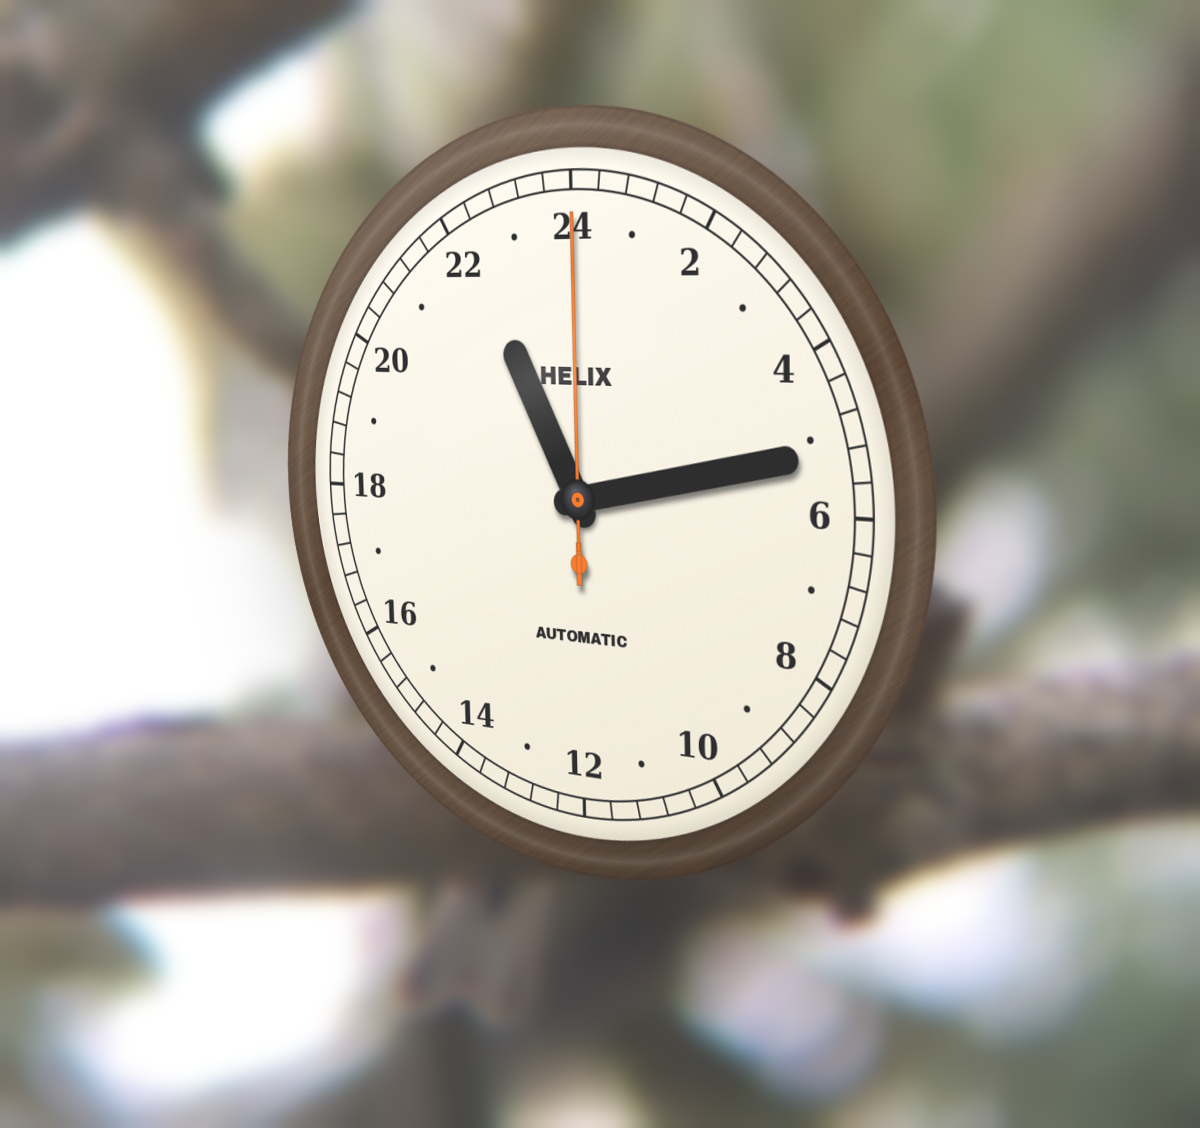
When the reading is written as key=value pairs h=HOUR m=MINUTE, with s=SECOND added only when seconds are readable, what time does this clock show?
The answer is h=22 m=13 s=0
